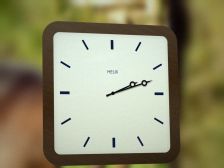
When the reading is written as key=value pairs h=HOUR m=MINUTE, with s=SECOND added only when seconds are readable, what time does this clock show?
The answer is h=2 m=12
